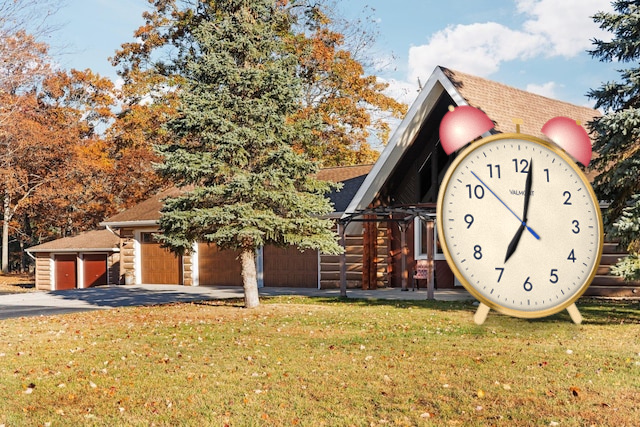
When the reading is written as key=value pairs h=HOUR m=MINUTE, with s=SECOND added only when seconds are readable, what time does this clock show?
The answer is h=7 m=1 s=52
